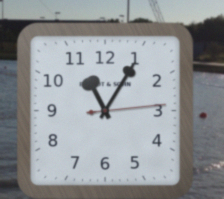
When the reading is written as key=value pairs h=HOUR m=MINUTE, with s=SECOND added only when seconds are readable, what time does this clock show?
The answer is h=11 m=5 s=14
